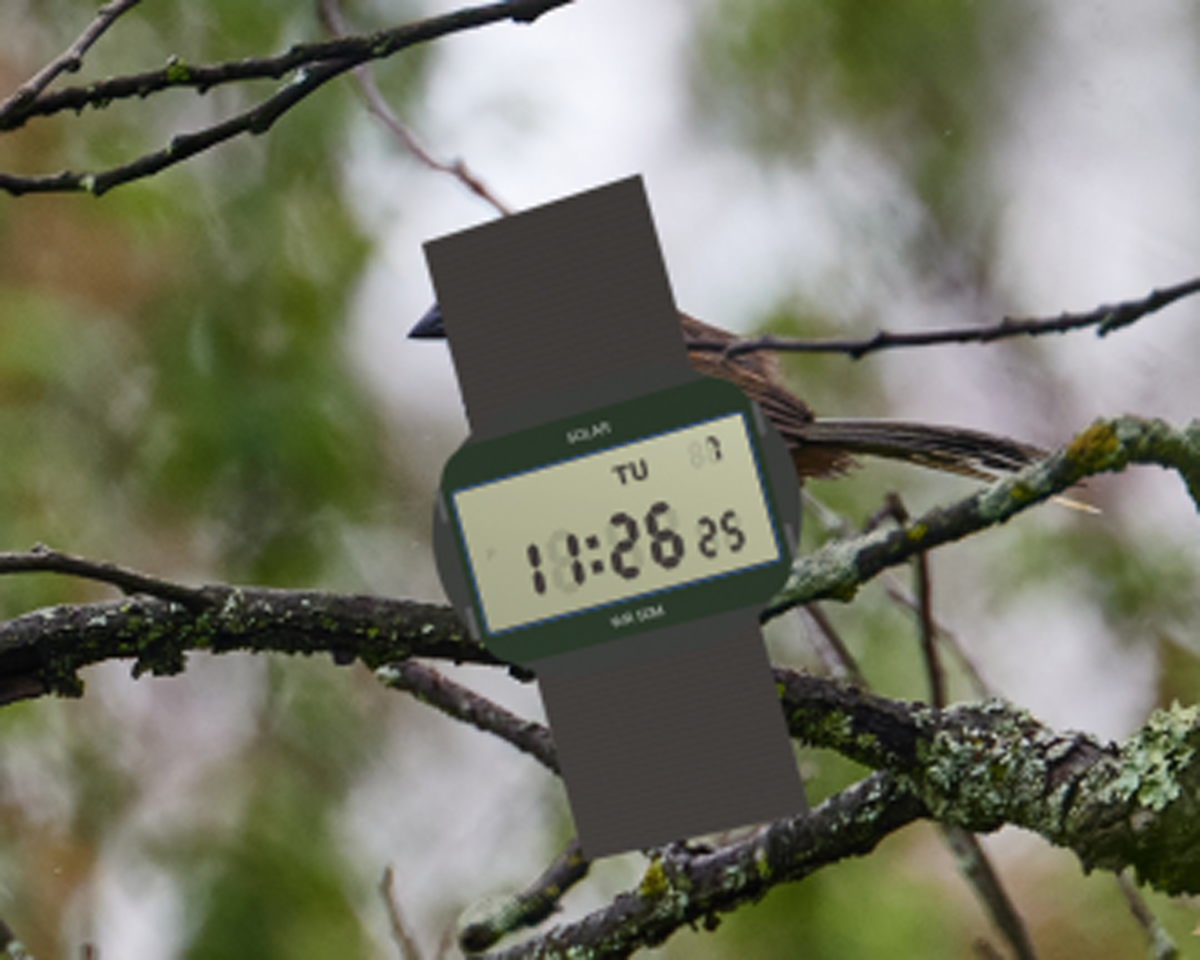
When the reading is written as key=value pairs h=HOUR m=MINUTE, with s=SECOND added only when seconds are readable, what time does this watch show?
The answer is h=11 m=26 s=25
